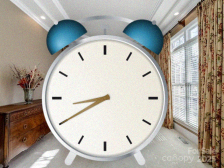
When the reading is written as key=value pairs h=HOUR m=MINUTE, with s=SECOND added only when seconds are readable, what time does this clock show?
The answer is h=8 m=40
